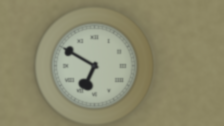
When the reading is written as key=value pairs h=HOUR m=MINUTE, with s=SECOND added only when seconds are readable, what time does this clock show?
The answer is h=6 m=50
